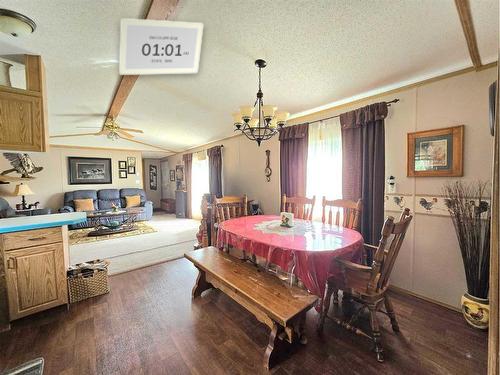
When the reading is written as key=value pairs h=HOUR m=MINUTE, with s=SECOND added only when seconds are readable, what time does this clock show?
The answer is h=1 m=1
